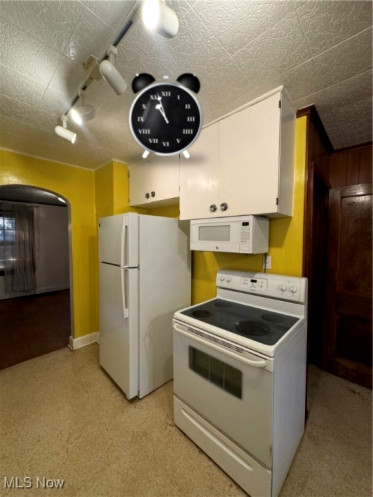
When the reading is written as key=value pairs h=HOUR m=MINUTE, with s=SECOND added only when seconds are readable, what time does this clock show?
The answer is h=10 m=57
